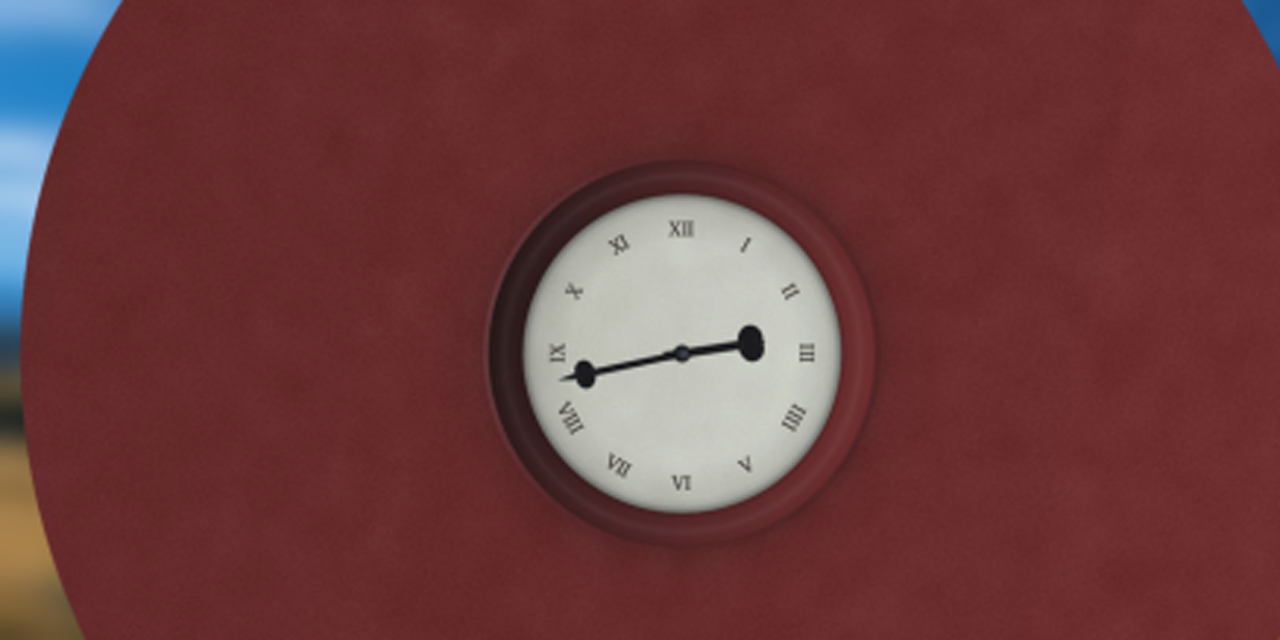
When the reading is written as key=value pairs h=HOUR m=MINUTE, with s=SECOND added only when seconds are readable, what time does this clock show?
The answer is h=2 m=43
